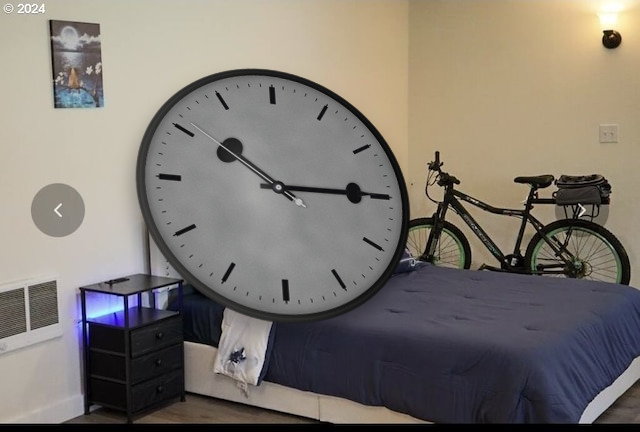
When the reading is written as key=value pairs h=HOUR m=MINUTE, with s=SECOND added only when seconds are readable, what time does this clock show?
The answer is h=10 m=14 s=51
